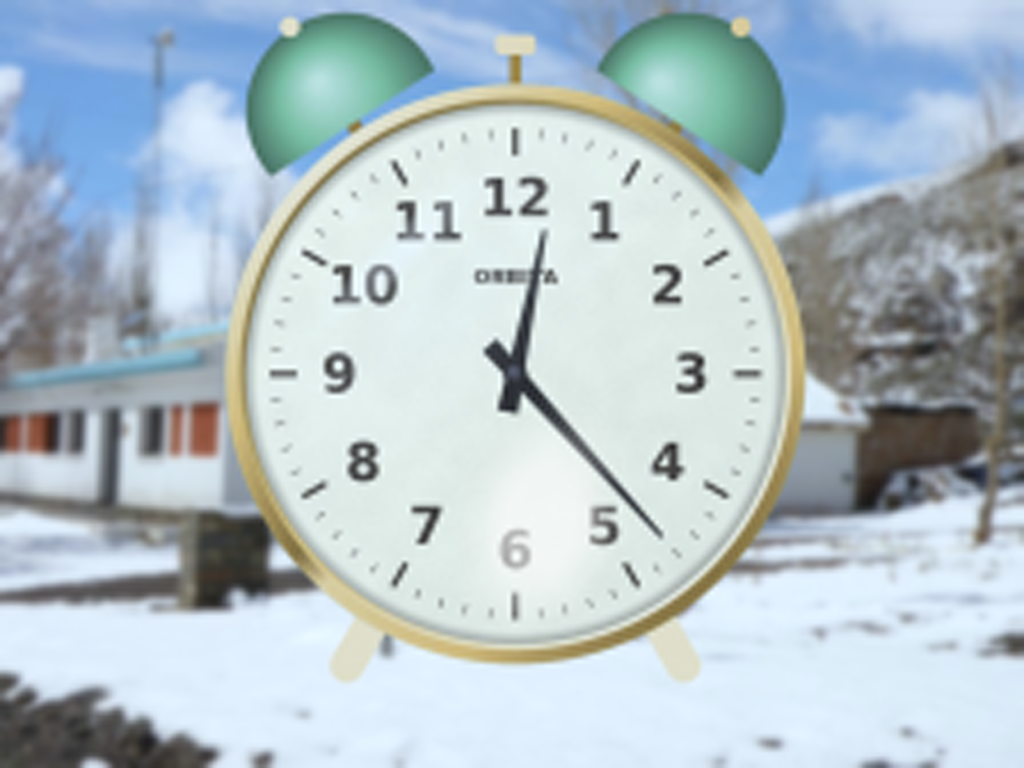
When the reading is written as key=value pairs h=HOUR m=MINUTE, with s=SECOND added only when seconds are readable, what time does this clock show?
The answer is h=12 m=23
